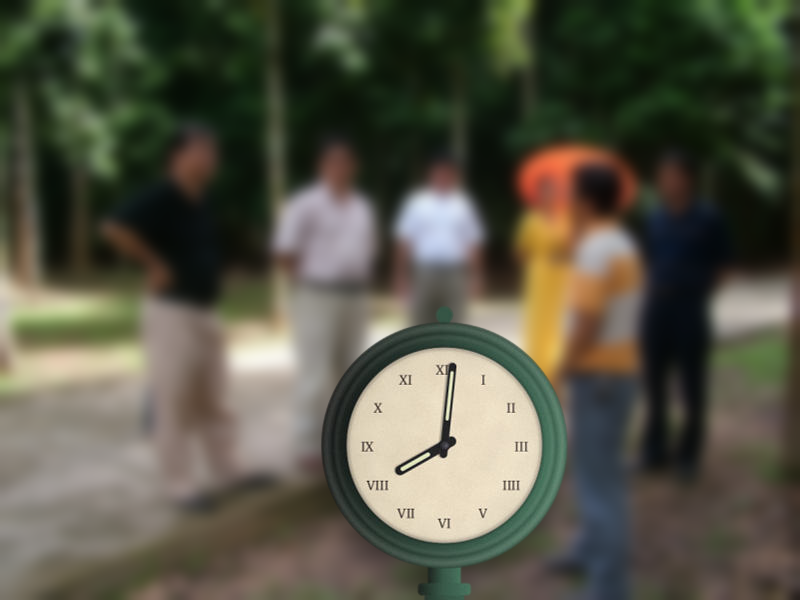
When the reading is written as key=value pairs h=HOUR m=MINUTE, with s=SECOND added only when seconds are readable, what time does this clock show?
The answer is h=8 m=1
